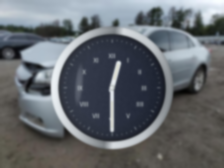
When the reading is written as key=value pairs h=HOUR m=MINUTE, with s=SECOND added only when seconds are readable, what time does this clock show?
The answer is h=12 m=30
